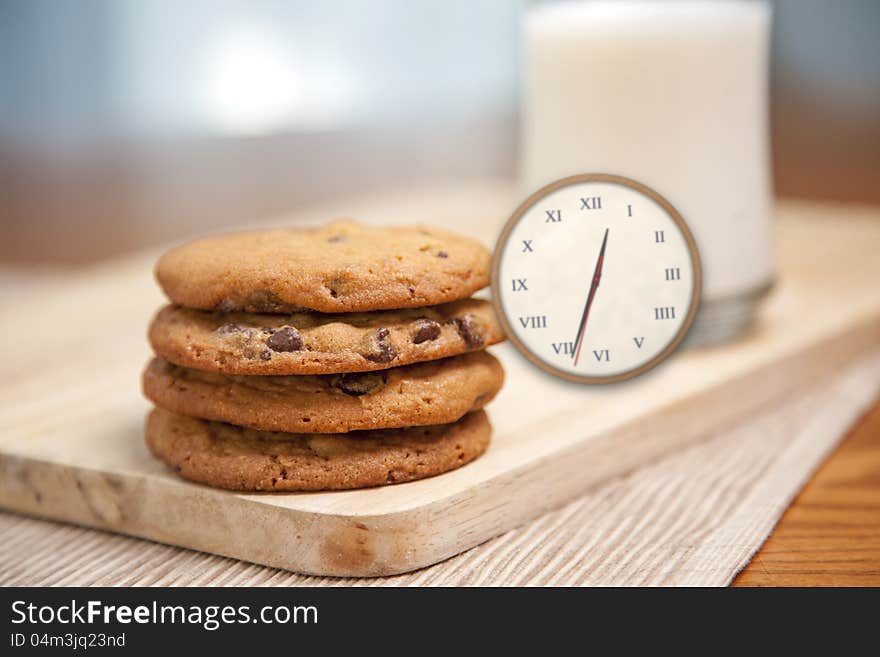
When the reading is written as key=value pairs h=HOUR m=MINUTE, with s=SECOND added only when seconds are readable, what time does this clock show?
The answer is h=12 m=33 s=33
